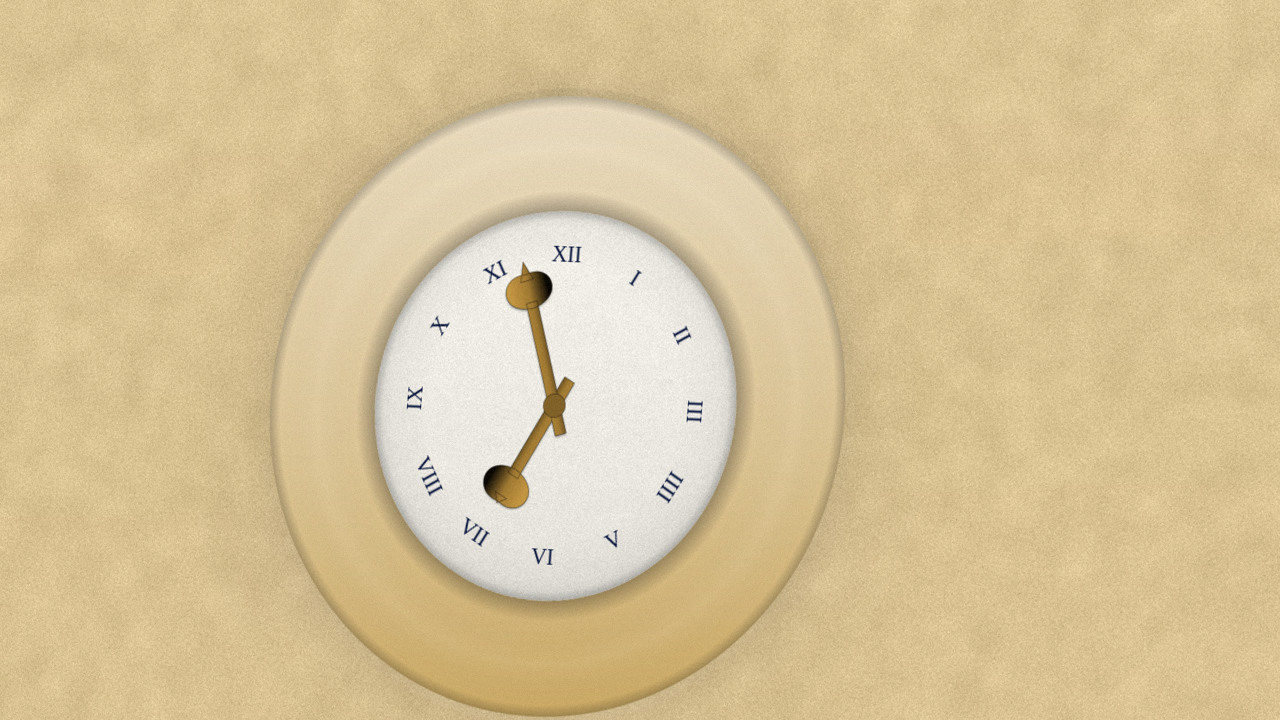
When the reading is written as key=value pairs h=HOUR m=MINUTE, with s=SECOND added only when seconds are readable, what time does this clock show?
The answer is h=6 m=57
